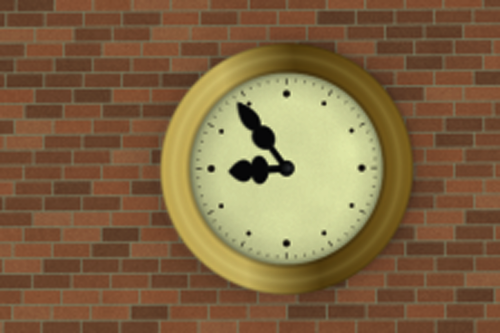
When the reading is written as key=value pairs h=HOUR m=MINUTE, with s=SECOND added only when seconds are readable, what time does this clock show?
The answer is h=8 m=54
